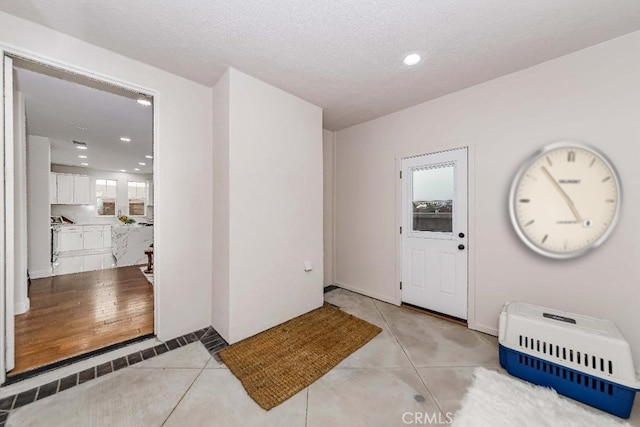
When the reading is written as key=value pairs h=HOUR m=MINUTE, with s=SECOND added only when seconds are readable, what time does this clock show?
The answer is h=4 m=53
